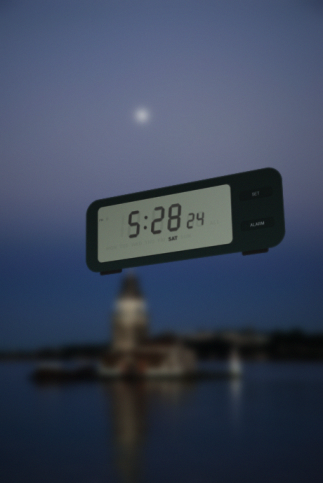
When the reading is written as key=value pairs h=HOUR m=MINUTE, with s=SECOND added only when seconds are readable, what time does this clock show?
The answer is h=5 m=28 s=24
